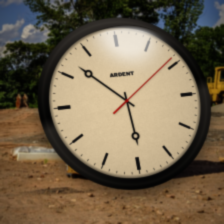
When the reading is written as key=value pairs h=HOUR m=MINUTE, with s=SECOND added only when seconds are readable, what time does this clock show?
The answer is h=5 m=52 s=9
